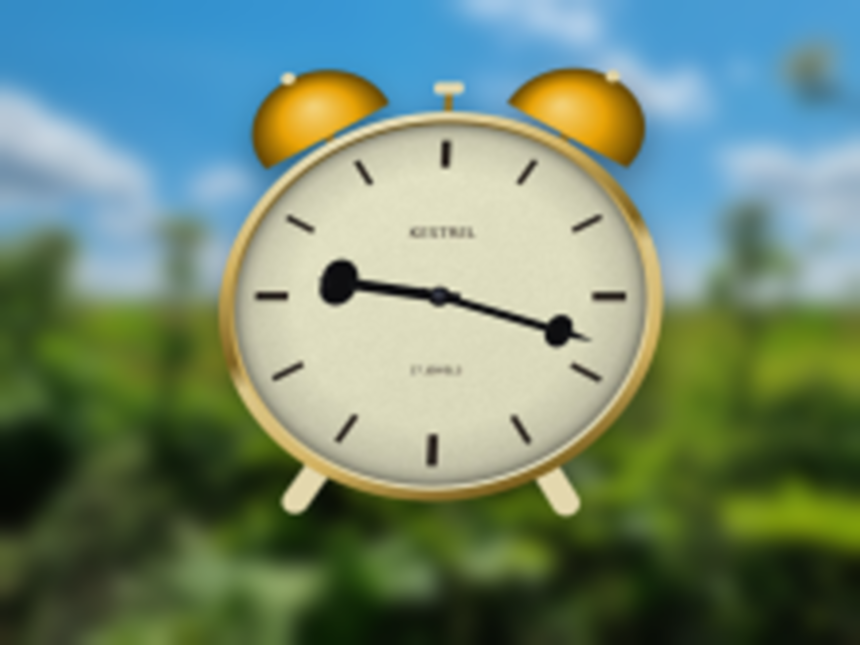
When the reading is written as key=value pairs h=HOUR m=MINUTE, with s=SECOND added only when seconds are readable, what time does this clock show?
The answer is h=9 m=18
